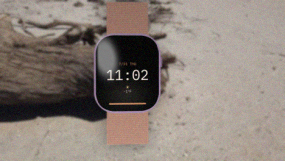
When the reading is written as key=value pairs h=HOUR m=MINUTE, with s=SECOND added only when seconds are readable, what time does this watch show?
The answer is h=11 m=2
